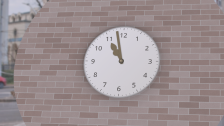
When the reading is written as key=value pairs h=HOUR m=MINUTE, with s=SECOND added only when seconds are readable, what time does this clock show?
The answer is h=10 m=58
